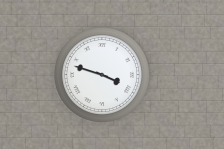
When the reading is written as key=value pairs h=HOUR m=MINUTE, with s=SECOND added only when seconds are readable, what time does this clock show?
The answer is h=3 m=48
